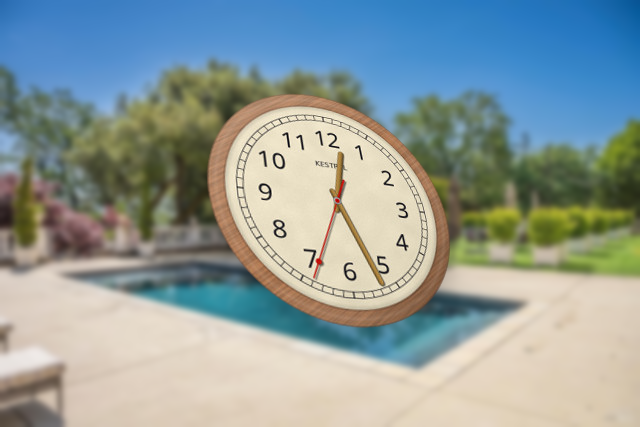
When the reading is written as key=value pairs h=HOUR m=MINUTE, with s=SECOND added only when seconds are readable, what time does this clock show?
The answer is h=12 m=26 s=34
